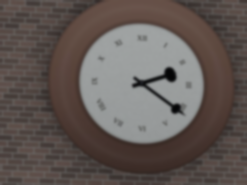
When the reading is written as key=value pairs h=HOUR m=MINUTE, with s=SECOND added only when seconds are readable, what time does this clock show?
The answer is h=2 m=21
